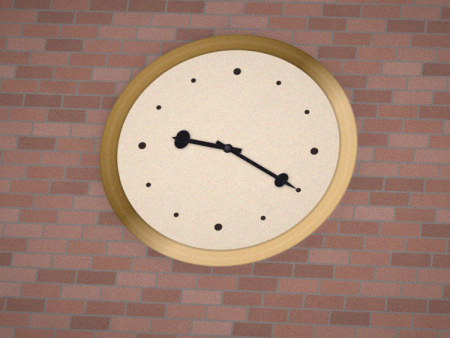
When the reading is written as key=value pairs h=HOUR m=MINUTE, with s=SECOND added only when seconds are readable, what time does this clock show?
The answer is h=9 m=20
